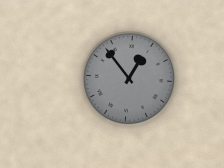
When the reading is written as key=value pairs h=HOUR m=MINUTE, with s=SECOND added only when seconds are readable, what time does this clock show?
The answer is h=12 m=53
